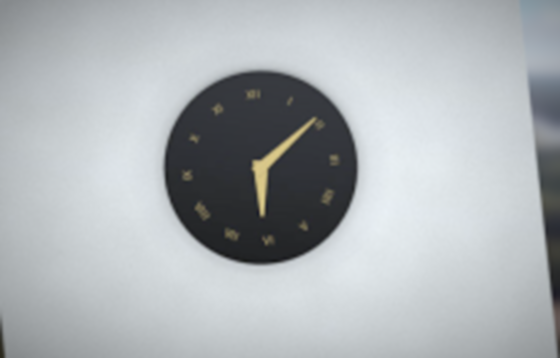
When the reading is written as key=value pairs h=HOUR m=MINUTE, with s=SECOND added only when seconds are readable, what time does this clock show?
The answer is h=6 m=9
